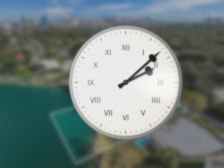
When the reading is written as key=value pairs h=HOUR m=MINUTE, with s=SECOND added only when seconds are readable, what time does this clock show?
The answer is h=2 m=8
